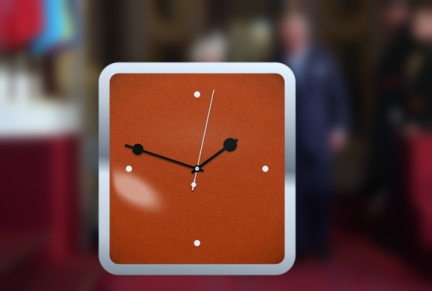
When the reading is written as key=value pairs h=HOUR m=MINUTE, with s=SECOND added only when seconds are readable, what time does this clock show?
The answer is h=1 m=48 s=2
